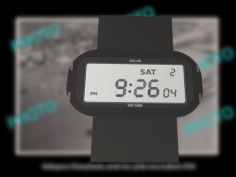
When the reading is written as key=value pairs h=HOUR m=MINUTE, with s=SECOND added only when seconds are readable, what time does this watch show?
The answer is h=9 m=26 s=4
